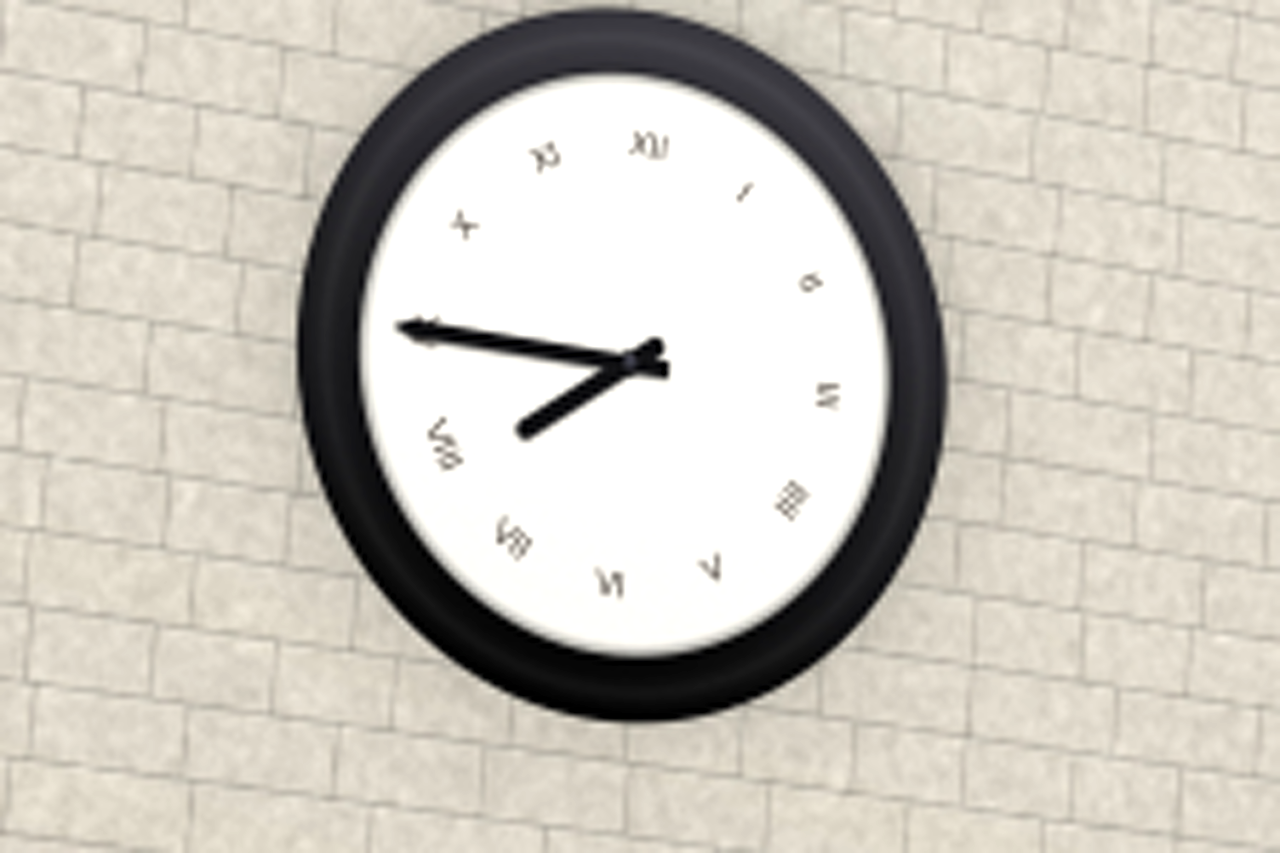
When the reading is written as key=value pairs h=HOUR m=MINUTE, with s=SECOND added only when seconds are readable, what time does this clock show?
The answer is h=7 m=45
